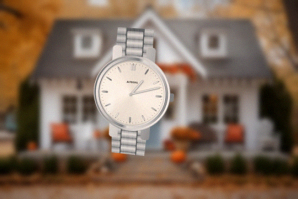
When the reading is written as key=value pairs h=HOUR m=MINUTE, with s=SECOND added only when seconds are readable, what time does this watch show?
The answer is h=1 m=12
